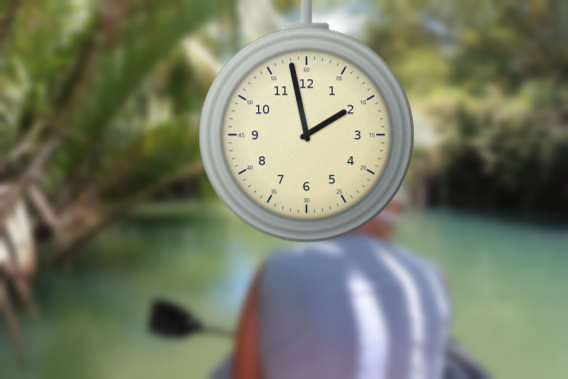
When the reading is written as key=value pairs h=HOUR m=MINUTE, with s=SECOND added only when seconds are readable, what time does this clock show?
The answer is h=1 m=58
